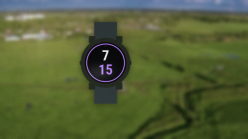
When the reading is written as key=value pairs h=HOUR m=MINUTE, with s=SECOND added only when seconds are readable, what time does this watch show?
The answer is h=7 m=15
